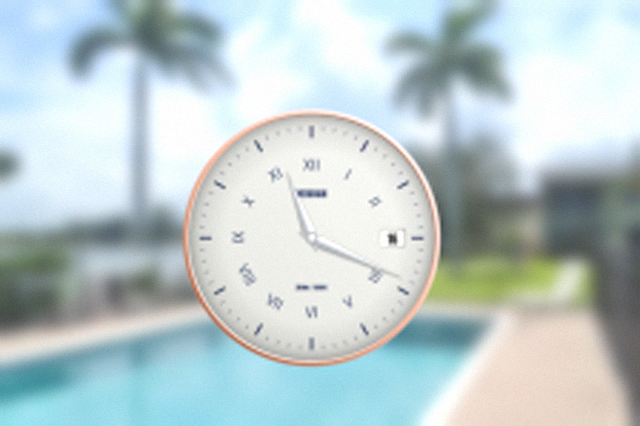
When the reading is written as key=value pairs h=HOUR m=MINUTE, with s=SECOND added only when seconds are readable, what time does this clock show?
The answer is h=11 m=19
